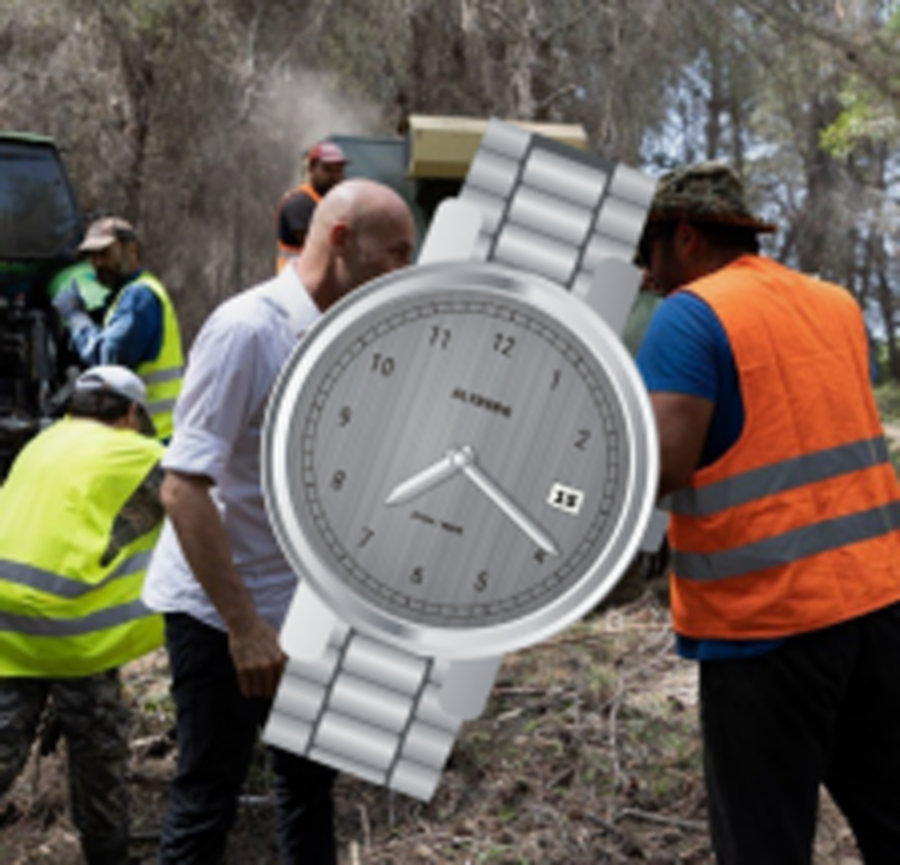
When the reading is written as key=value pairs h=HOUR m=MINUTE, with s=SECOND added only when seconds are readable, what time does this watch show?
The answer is h=7 m=19
